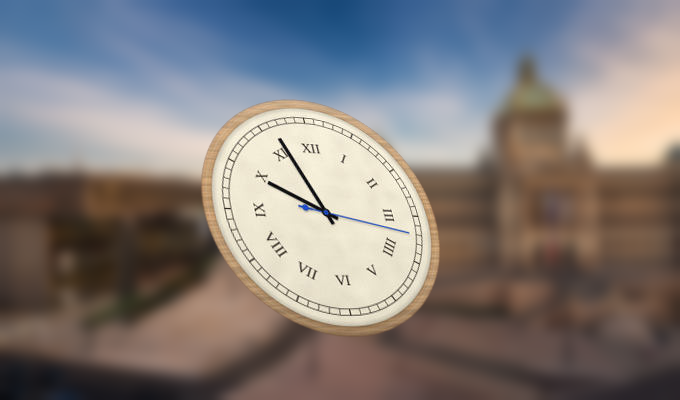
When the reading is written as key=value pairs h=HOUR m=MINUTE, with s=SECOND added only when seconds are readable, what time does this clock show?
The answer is h=9 m=56 s=17
